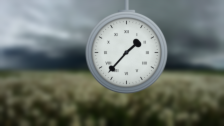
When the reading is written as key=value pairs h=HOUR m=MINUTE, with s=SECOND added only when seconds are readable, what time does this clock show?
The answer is h=1 m=37
